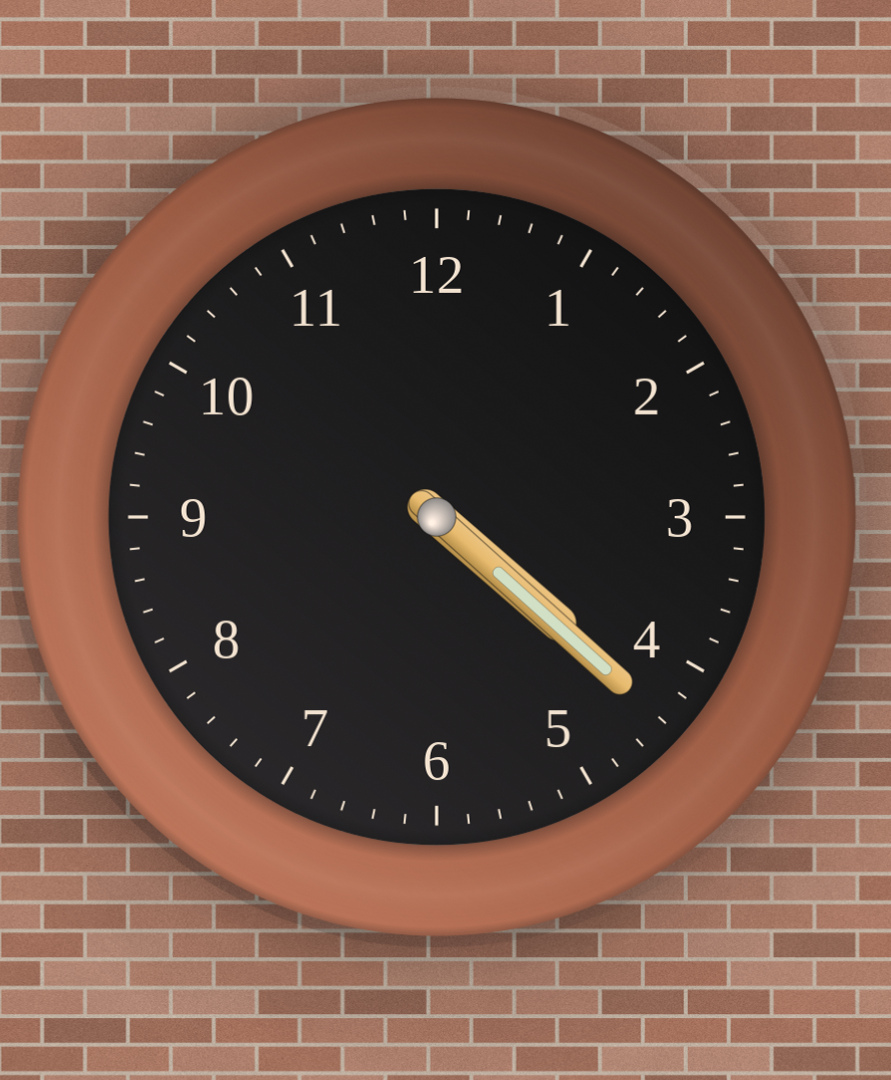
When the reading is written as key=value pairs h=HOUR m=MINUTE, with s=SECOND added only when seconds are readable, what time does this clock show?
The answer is h=4 m=22
